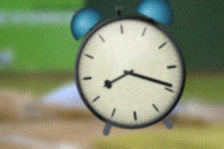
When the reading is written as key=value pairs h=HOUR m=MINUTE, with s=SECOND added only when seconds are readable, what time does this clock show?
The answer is h=8 m=19
